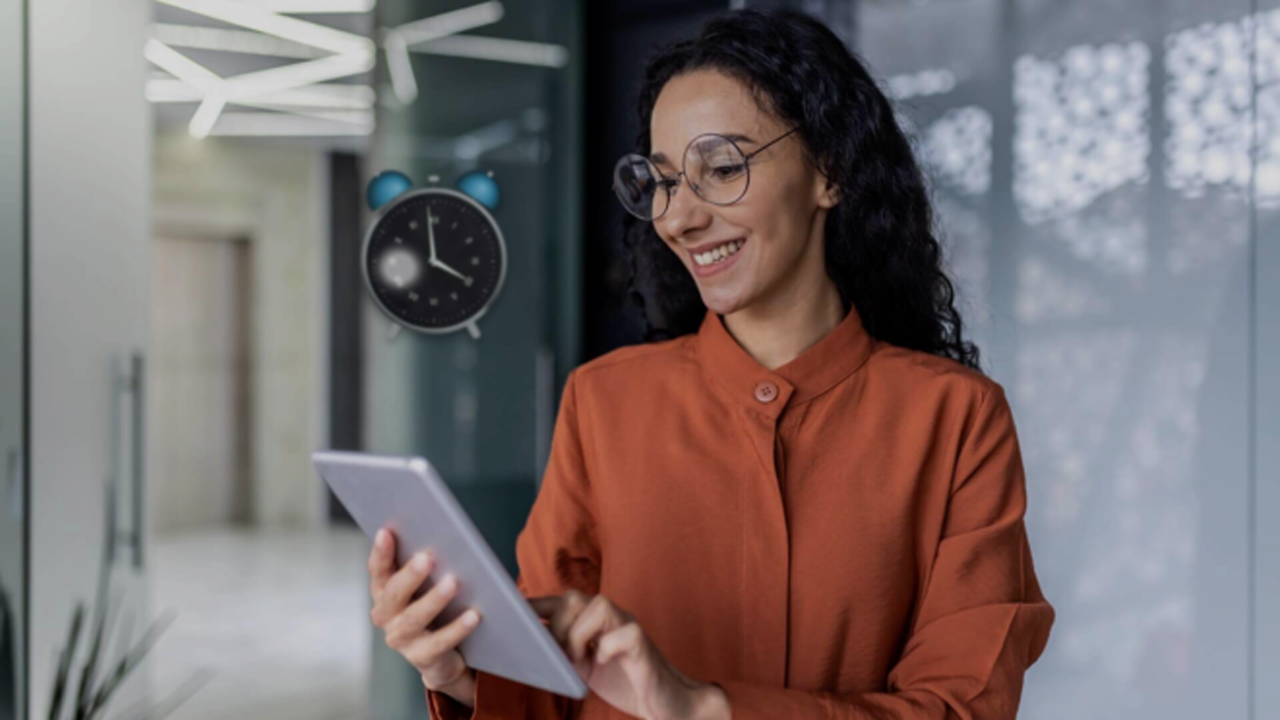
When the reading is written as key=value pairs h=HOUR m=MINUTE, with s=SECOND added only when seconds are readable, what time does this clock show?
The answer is h=3 m=59
